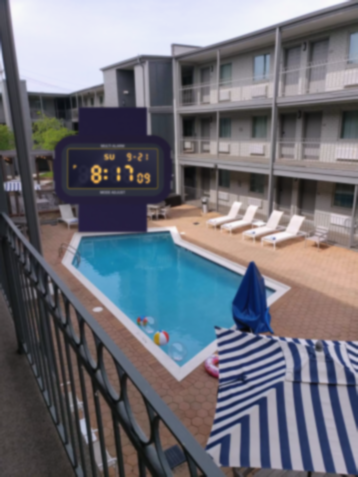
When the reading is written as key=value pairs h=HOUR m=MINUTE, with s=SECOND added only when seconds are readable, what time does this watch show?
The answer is h=8 m=17
